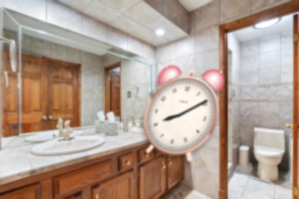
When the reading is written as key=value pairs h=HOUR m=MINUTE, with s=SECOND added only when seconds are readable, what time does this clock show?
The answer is h=8 m=9
